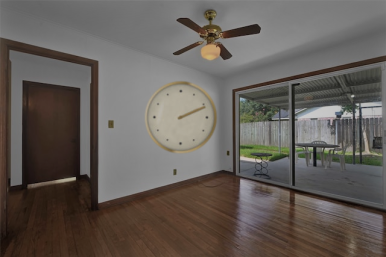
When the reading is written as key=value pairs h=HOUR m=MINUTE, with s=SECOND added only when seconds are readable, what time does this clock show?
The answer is h=2 m=11
